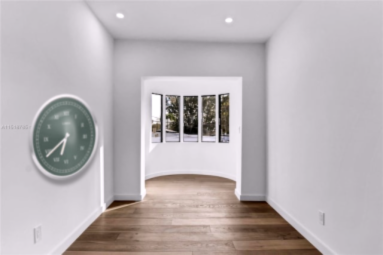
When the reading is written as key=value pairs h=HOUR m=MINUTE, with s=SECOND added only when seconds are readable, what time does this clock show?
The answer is h=6 m=39
